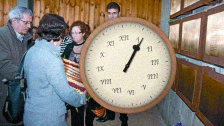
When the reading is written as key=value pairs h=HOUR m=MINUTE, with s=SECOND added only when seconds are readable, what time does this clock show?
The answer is h=1 m=6
